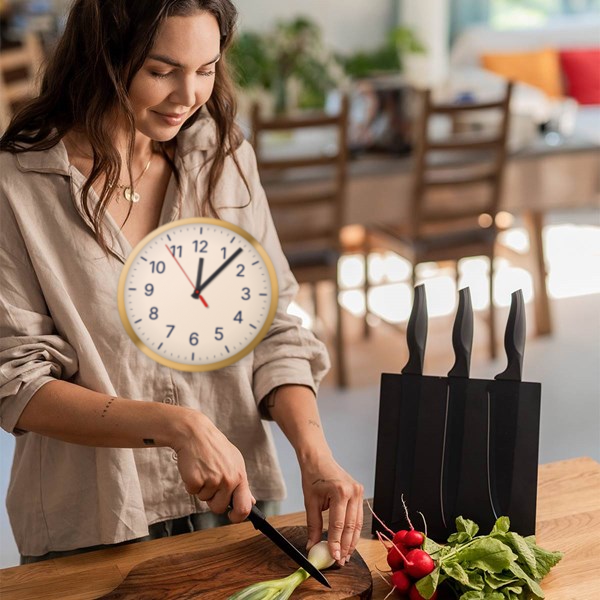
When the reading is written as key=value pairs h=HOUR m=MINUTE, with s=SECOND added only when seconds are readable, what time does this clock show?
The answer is h=12 m=6 s=54
